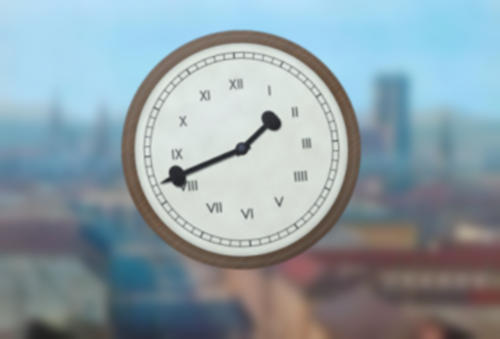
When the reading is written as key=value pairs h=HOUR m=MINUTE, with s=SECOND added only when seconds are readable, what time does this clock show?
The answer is h=1 m=42
